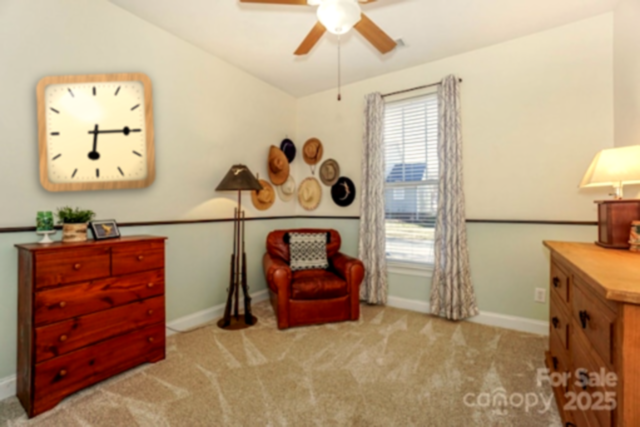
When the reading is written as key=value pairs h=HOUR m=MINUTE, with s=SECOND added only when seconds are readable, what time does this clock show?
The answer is h=6 m=15
